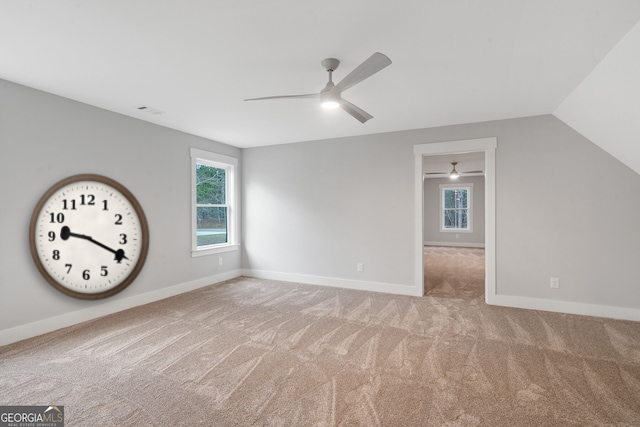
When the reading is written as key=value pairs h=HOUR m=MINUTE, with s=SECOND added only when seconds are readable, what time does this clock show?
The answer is h=9 m=19
